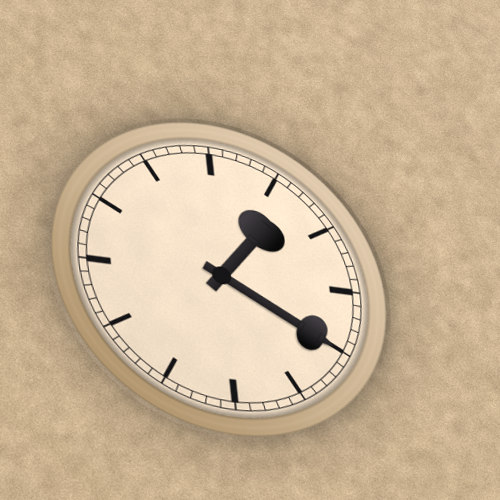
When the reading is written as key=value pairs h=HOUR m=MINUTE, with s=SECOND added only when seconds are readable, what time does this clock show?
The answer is h=1 m=20
